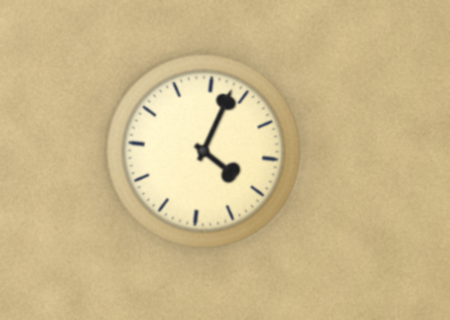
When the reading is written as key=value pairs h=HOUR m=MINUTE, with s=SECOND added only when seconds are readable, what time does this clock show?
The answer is h=4 m=3
